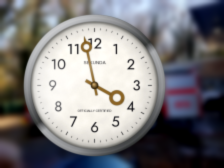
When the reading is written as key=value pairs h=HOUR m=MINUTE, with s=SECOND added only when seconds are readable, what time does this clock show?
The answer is h=3 m=58
